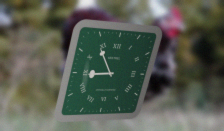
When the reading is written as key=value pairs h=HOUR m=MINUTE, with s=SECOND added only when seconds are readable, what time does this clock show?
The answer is h=8 m=54
